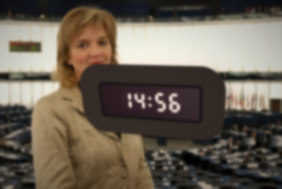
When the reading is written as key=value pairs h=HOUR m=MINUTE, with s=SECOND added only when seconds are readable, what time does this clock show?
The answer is h=14 m=56
